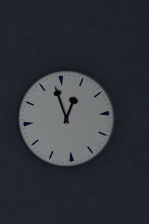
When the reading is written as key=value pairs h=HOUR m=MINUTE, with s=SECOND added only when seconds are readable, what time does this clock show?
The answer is h=12 m=58
